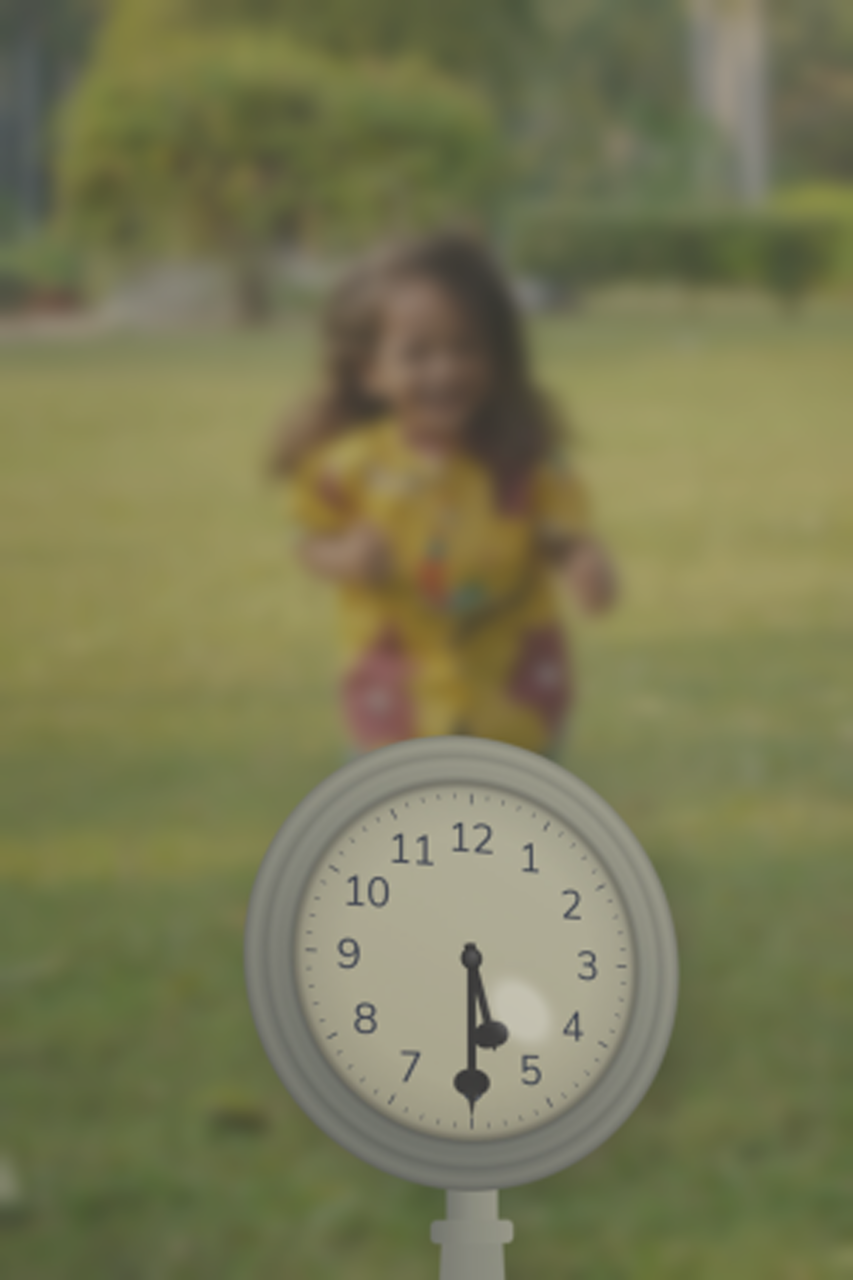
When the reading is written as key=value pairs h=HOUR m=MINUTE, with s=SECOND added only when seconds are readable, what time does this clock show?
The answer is h=5 m=30
